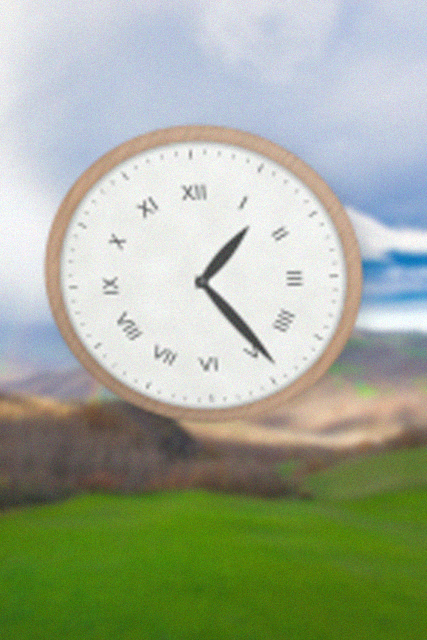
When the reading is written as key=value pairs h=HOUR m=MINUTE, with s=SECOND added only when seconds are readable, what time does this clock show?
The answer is h=1 m=24
